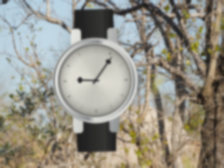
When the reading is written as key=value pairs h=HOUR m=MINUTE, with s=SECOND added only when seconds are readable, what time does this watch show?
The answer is h=9 m=6
